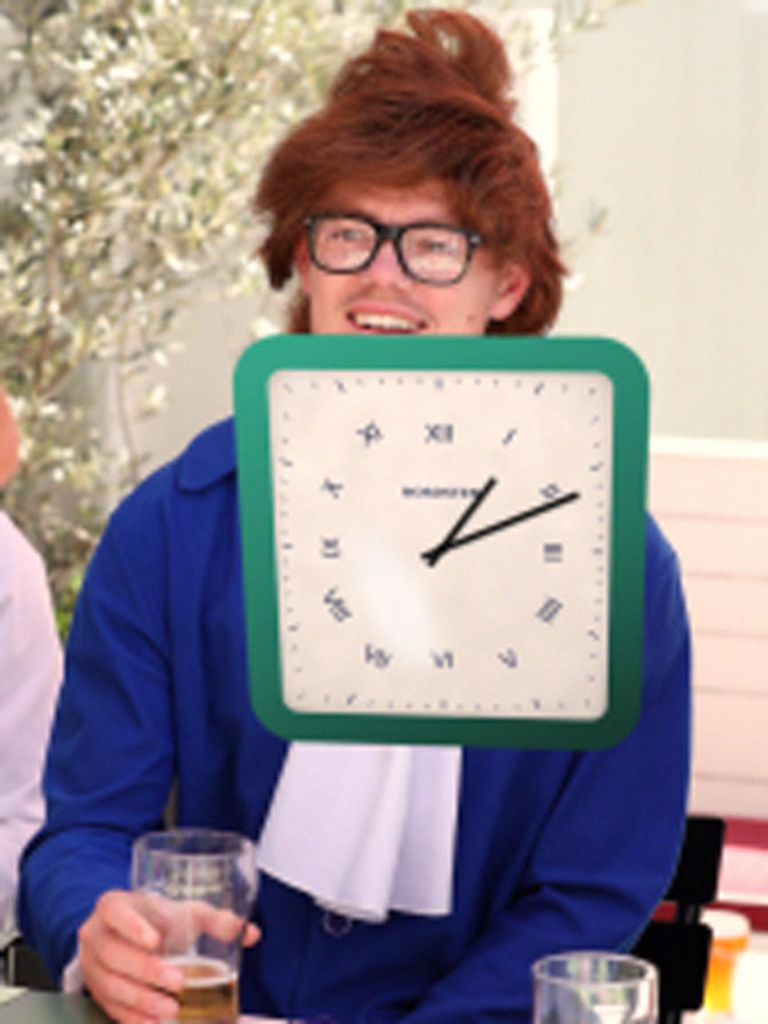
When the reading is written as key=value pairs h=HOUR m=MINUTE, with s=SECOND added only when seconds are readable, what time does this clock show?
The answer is h=1 m=11
